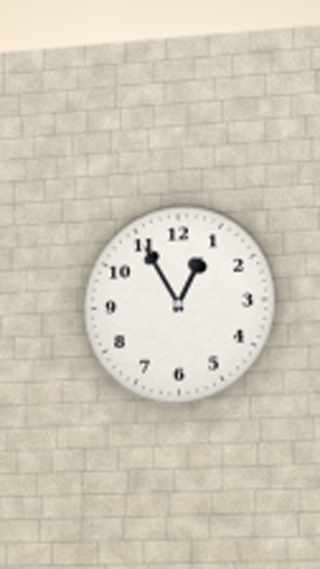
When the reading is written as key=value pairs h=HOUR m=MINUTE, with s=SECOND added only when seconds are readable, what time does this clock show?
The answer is h=12 m=55
